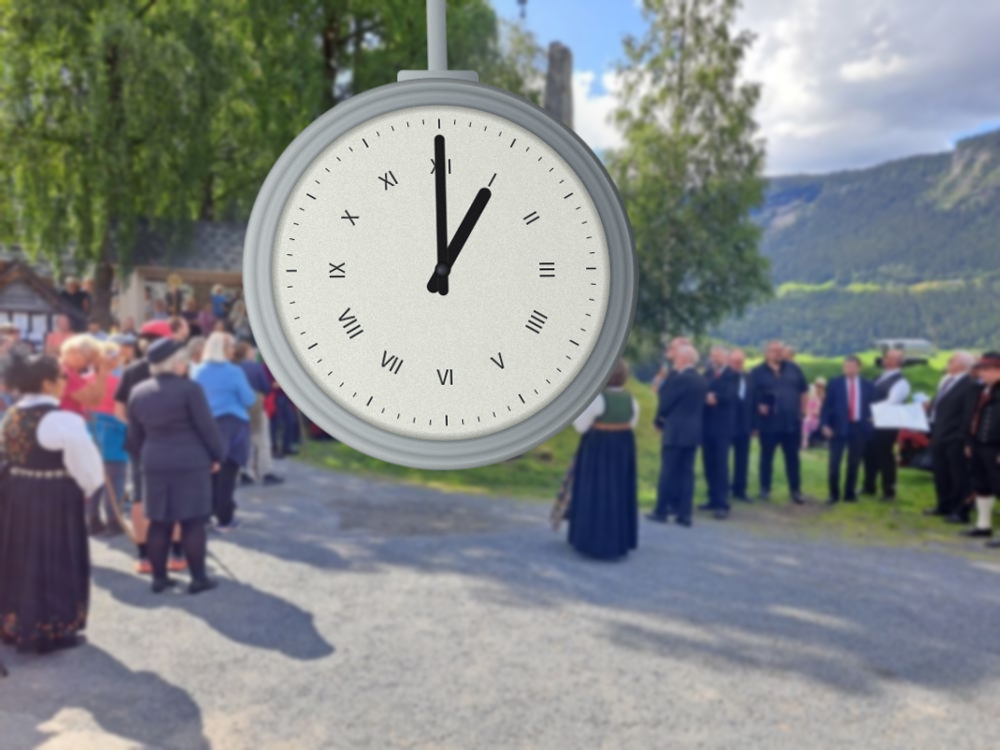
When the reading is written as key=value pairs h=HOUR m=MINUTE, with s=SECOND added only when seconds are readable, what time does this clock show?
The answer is h=1 m=0
